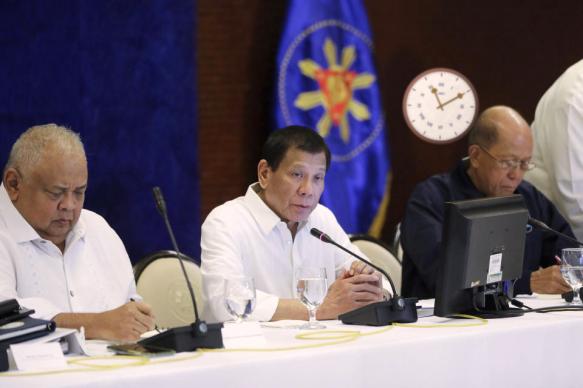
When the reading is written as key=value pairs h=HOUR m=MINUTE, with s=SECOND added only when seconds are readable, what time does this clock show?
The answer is h=11 m=10
